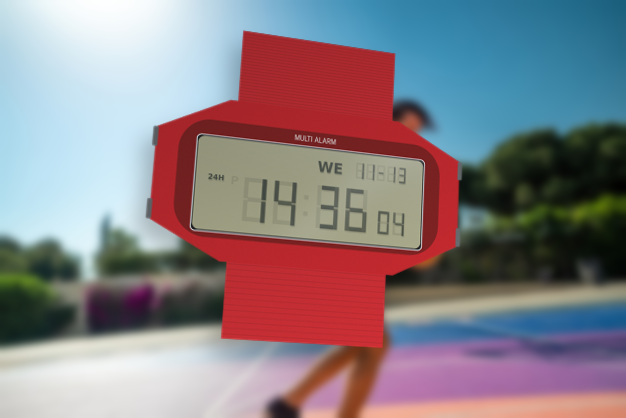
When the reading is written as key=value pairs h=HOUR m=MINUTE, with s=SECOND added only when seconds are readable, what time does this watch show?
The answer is h=14 m=36 s=4
